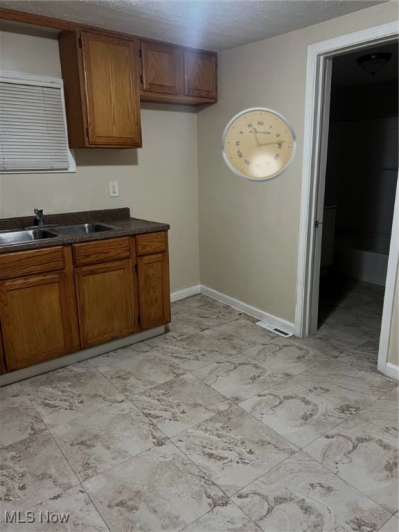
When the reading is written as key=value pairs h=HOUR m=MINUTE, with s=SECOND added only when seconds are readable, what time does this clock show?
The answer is h=11 m=13
